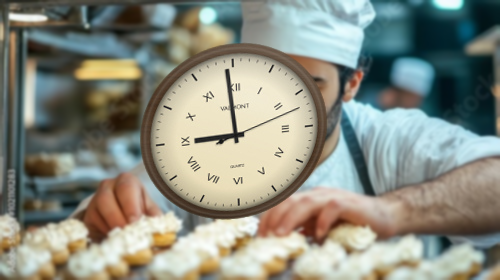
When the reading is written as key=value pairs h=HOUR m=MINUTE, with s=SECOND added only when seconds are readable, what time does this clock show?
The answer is h=8 m=59 s=12
